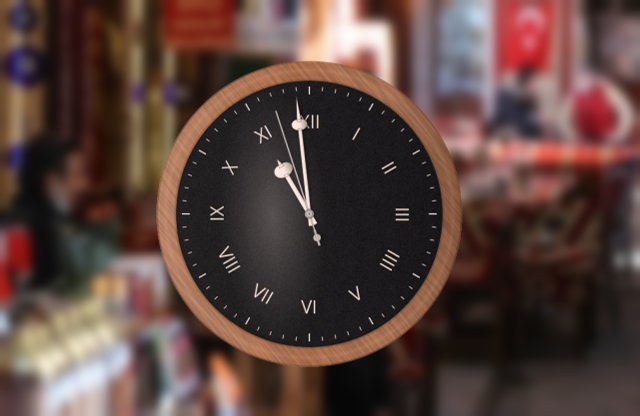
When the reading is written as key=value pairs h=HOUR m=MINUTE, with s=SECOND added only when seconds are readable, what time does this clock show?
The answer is h=10 m=58 s=57
